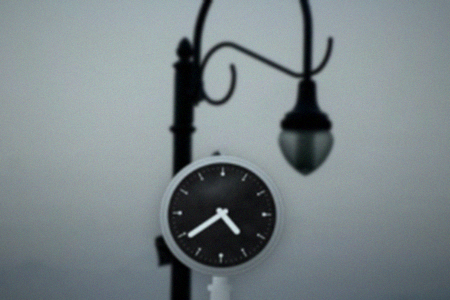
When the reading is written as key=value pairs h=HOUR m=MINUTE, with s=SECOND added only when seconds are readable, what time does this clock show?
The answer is h=4 m=39
